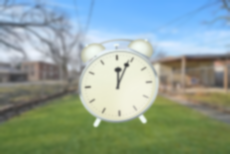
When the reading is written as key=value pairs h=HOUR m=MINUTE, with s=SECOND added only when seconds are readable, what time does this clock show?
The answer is h=12 m=4
